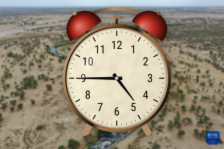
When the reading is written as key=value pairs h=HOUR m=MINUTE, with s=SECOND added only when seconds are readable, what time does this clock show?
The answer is h=4 m=45
